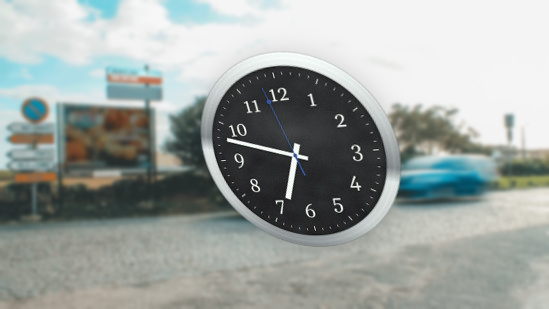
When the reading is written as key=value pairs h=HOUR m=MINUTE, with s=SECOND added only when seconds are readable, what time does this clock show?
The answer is h=6 m=47 s=58
